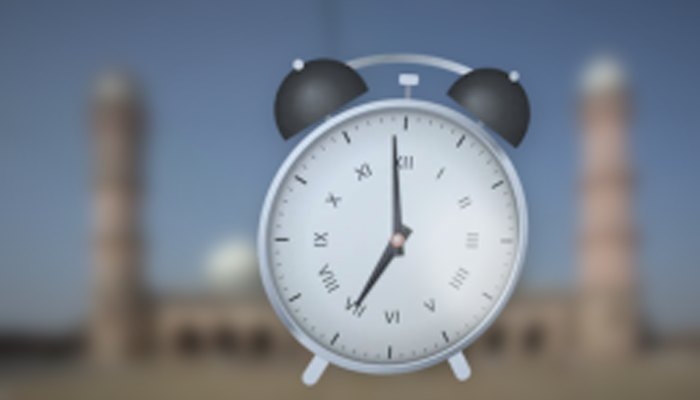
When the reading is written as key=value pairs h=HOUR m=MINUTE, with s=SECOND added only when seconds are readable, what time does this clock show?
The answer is h=6 m=59
